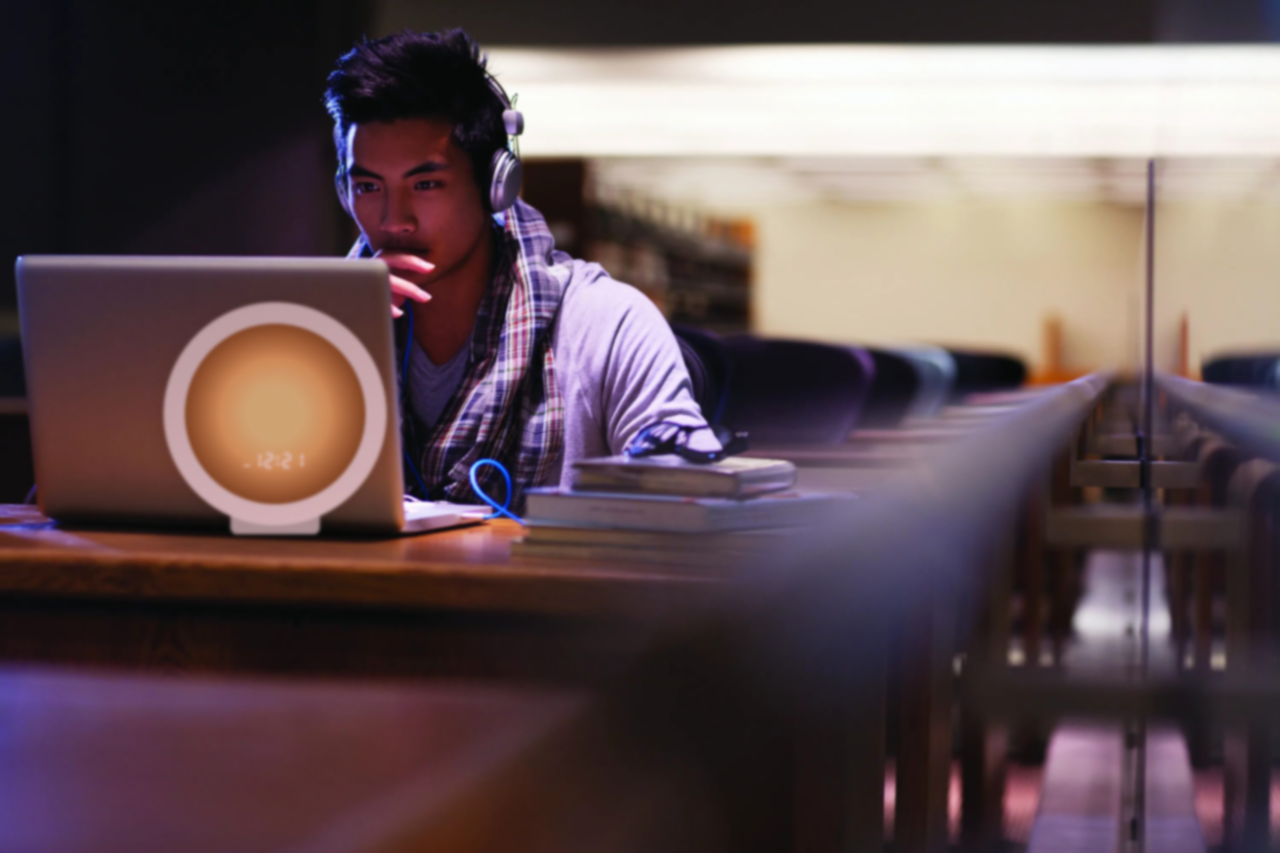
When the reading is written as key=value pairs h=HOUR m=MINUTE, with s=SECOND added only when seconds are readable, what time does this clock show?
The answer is h=12 m=21
